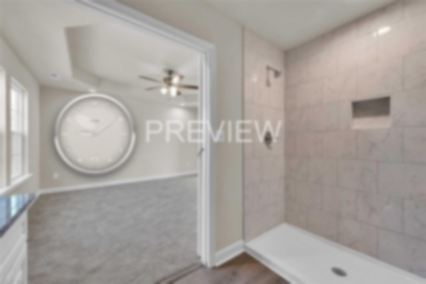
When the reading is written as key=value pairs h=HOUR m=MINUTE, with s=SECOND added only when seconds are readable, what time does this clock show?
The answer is h=9 m=9
